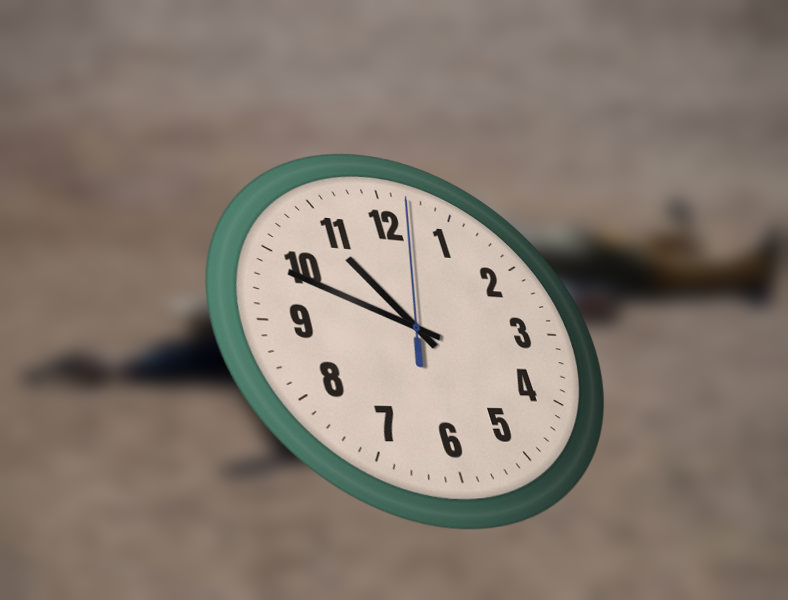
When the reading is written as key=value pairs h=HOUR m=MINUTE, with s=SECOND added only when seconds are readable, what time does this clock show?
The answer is h=10 m=49 s=2
